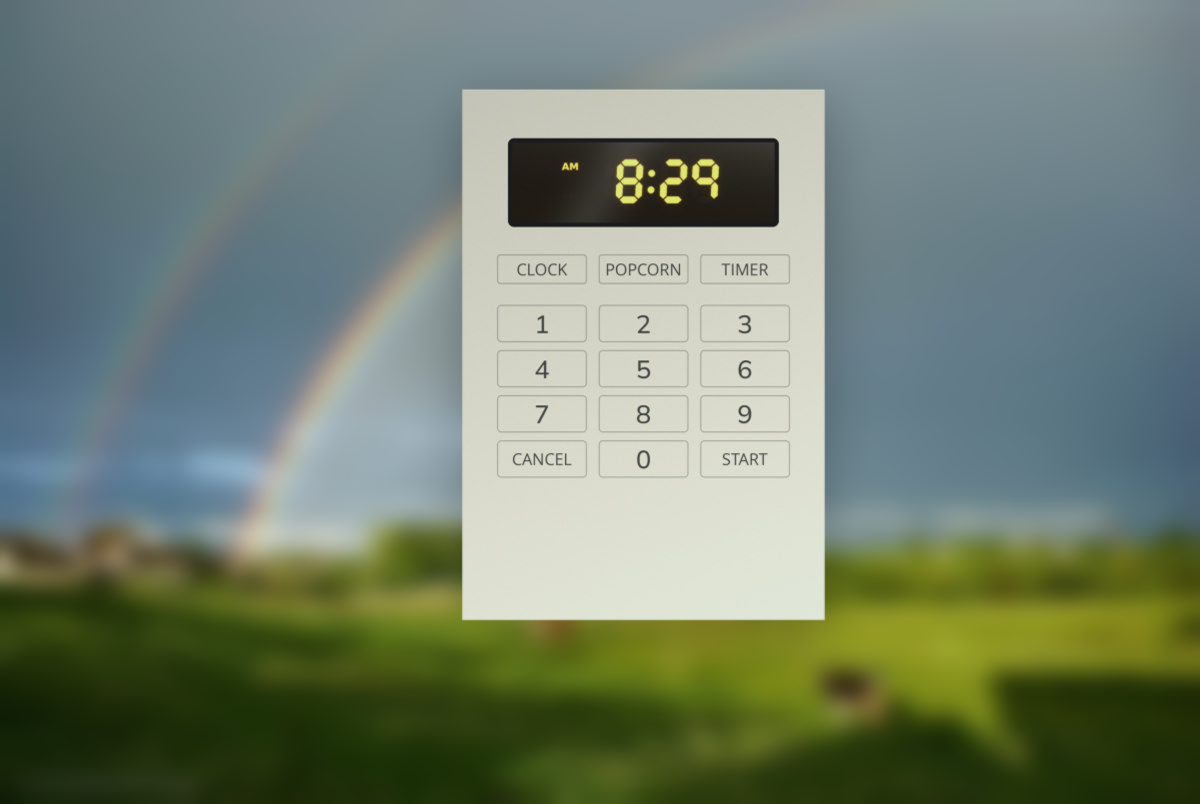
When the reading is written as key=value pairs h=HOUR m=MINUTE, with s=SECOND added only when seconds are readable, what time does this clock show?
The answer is h=8 m=29
